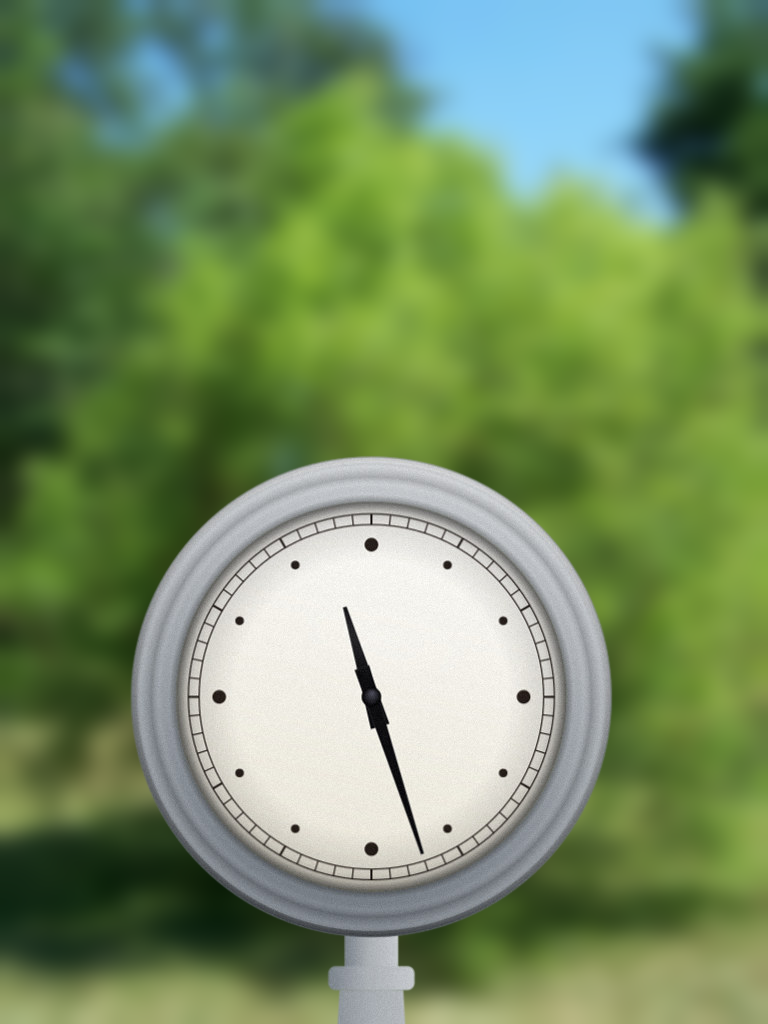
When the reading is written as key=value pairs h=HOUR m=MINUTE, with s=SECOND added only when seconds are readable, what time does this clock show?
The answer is h=11 m=27
